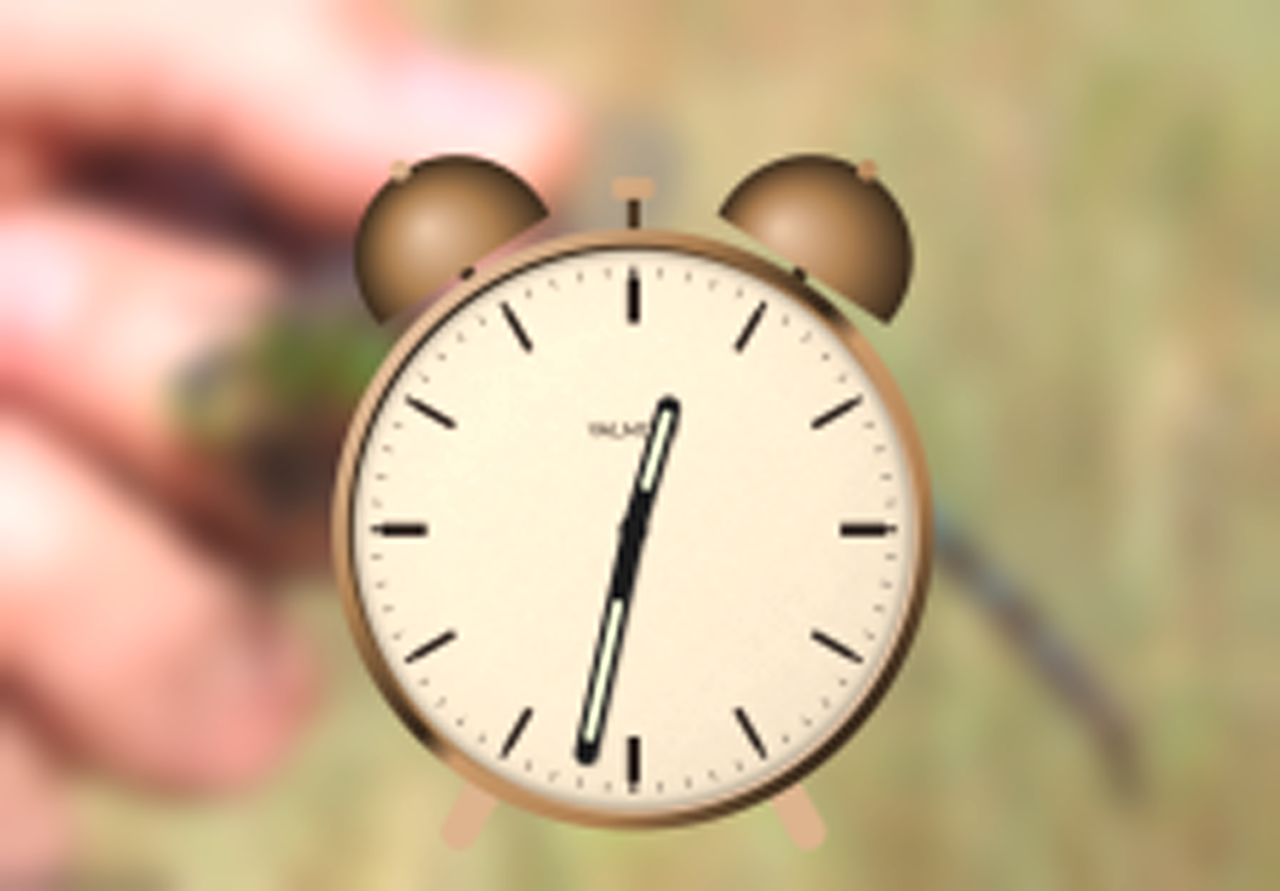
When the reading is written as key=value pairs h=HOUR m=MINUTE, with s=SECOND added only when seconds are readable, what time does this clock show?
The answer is h=12 m=32
